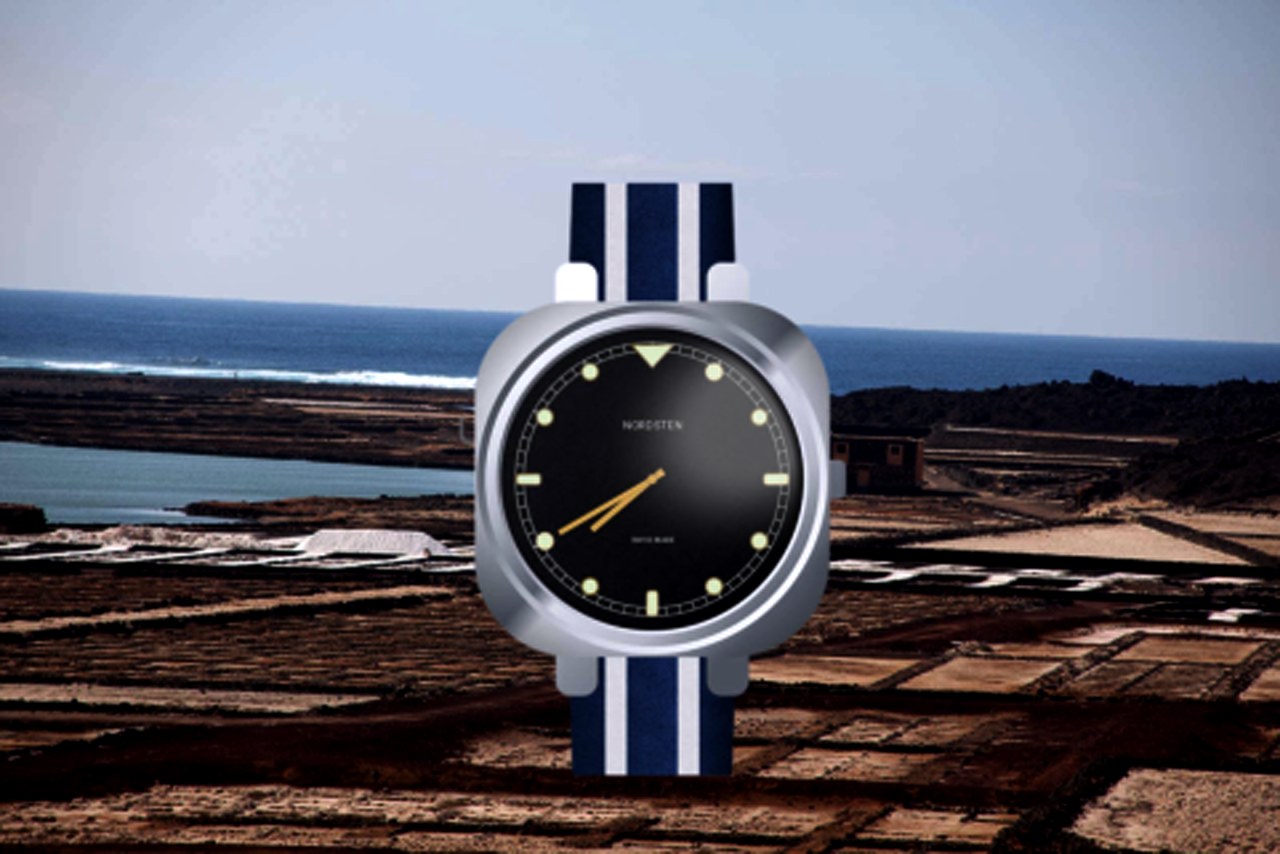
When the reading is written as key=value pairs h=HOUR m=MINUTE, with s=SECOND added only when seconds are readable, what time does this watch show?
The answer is h=7 m=40
